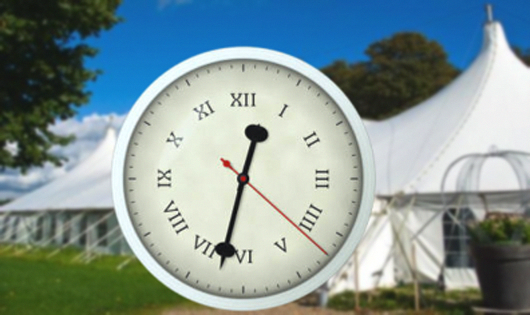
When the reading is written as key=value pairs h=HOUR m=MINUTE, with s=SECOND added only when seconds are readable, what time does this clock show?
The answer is h=12 m=32 s=22
